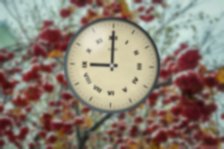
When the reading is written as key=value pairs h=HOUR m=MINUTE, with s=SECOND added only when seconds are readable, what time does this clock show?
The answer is h=9 m=0
